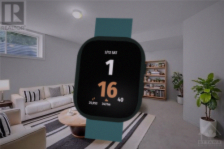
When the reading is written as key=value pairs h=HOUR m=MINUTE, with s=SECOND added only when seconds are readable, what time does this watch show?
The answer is h=1 m=16
